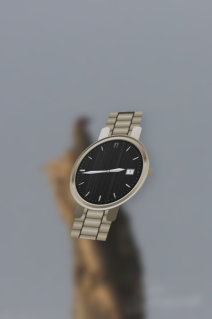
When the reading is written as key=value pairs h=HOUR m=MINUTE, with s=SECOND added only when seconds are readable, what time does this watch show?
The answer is h=2 m=44
